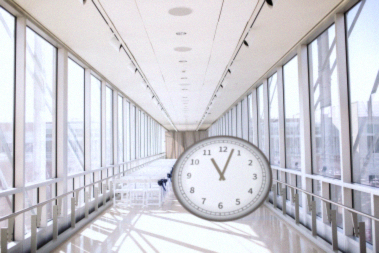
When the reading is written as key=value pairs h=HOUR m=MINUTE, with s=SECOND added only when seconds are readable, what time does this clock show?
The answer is h=11 m=3
